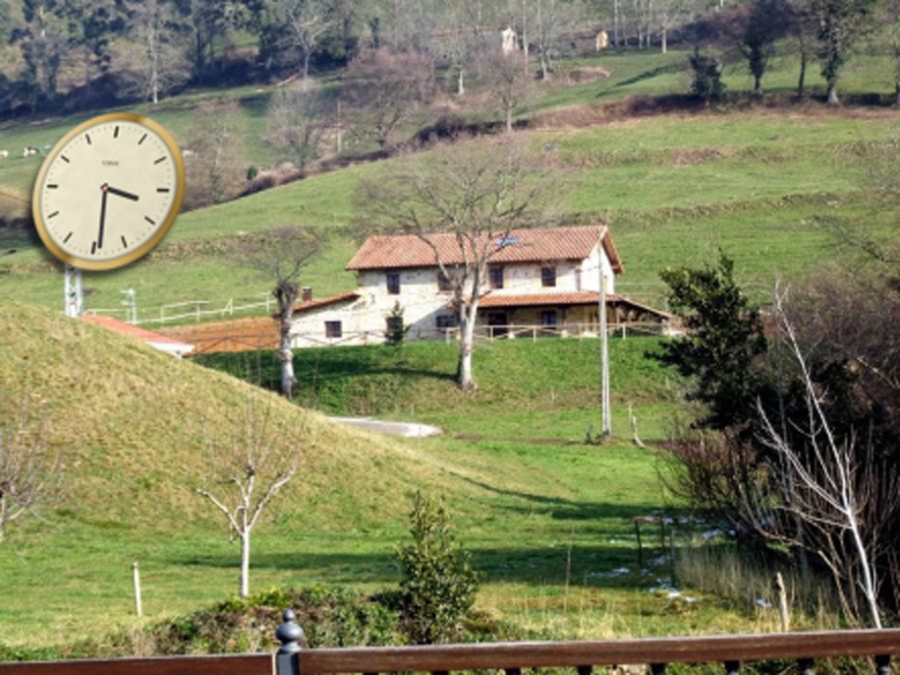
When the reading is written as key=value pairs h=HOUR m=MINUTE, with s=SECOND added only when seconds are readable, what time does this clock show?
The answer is h=3 m=29
